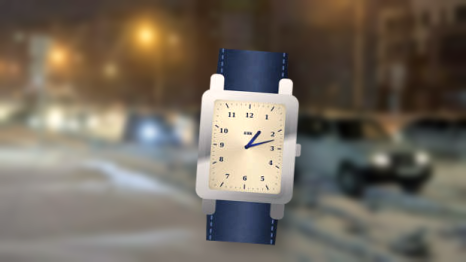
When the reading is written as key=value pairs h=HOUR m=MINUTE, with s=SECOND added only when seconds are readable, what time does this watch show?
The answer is h=1 m=12
